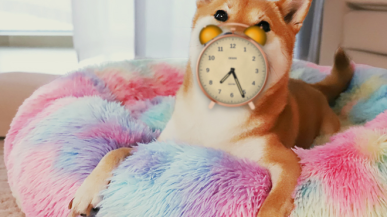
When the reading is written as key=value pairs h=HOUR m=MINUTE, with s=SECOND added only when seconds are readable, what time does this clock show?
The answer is h=7 m=26
